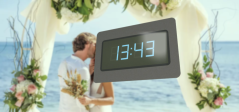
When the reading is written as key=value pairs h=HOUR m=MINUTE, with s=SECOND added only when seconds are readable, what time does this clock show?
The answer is h=13 m=43
